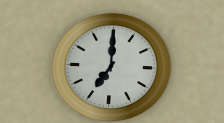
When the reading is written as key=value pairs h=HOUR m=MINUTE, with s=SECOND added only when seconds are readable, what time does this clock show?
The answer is h=7 m=0
